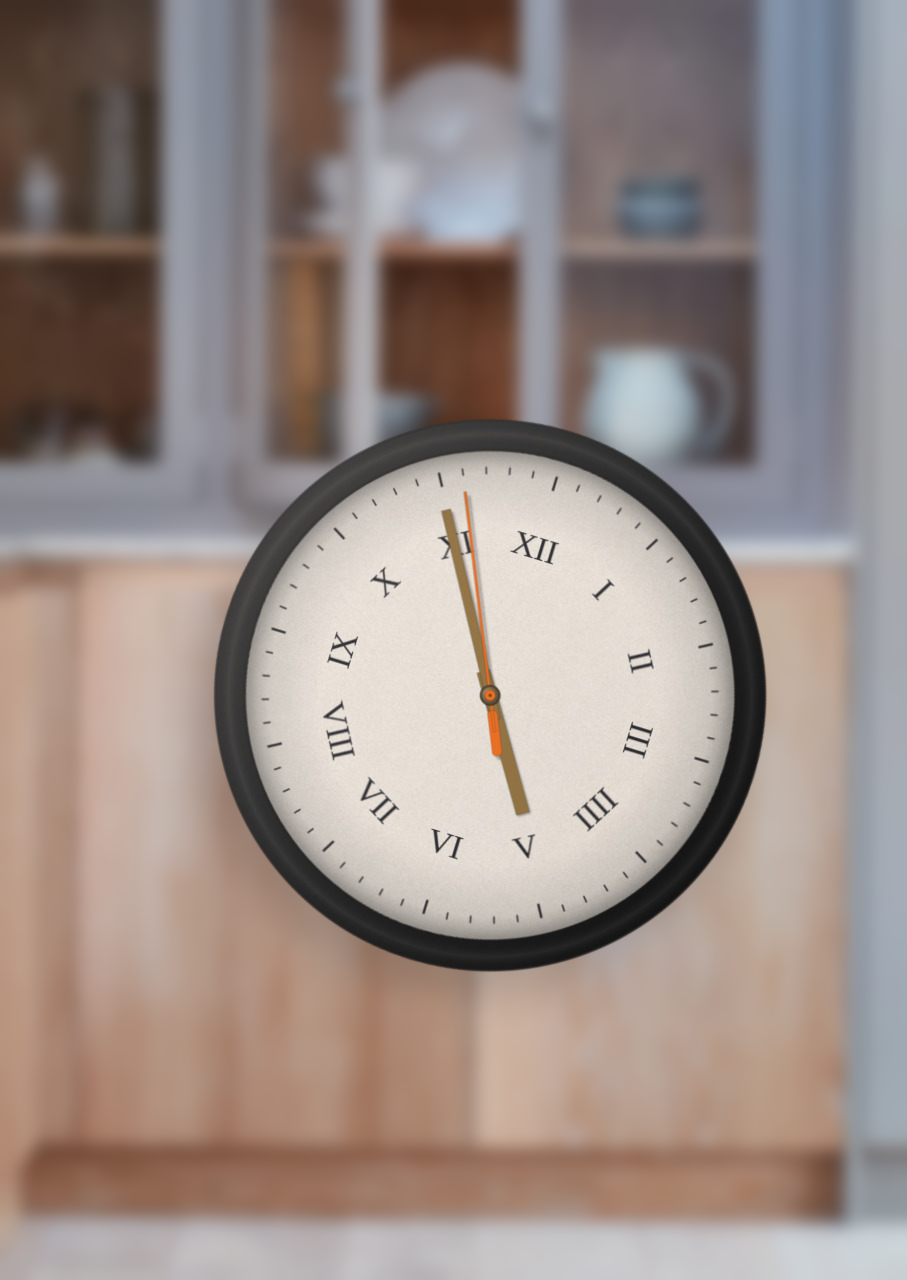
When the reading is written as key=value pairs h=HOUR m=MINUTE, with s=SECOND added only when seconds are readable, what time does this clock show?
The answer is h=4 m=54 s=56
